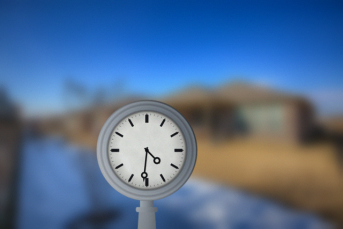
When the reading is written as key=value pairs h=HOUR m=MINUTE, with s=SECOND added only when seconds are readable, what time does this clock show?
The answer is h=4 m=31
